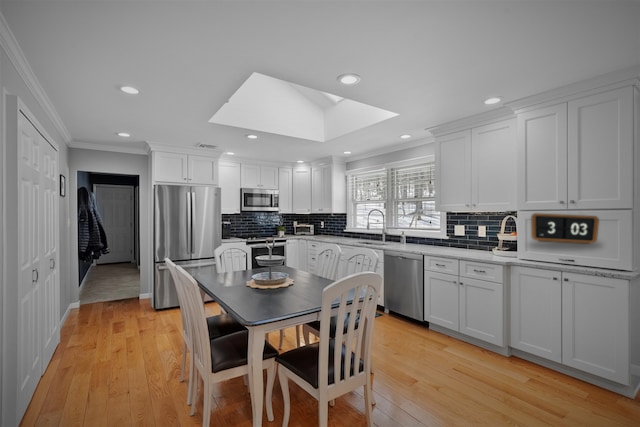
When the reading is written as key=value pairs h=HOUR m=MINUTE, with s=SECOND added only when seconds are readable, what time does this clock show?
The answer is h=3 m=3
